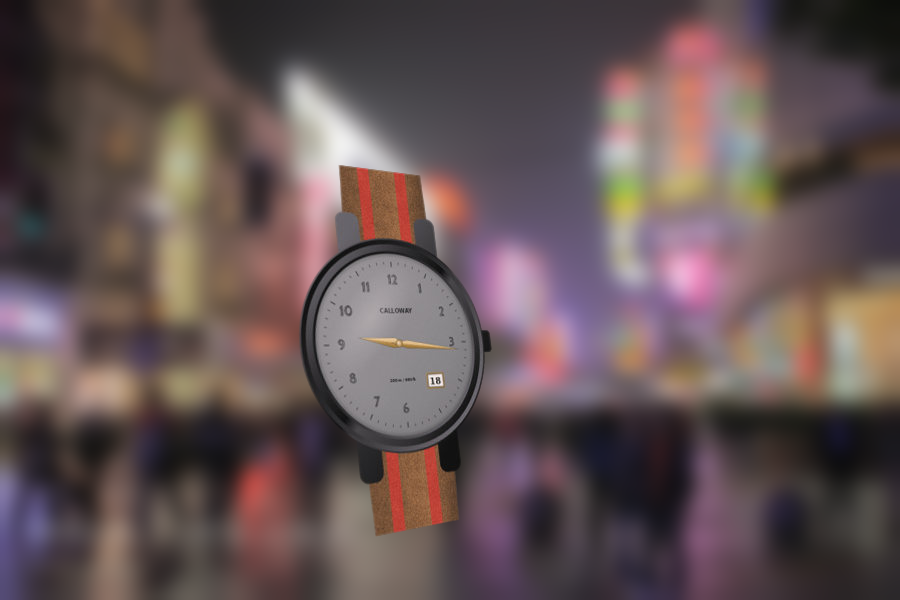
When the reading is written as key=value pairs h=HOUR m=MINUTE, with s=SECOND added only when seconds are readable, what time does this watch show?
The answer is h=9 m=16
